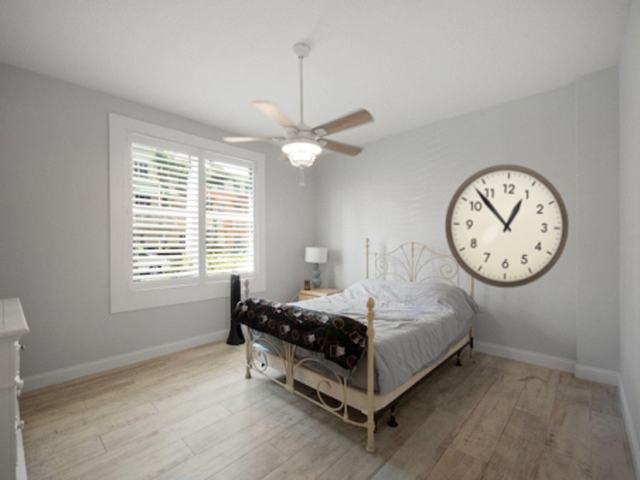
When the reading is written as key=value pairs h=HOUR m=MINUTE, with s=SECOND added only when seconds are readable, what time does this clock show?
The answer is h=12 m=53
